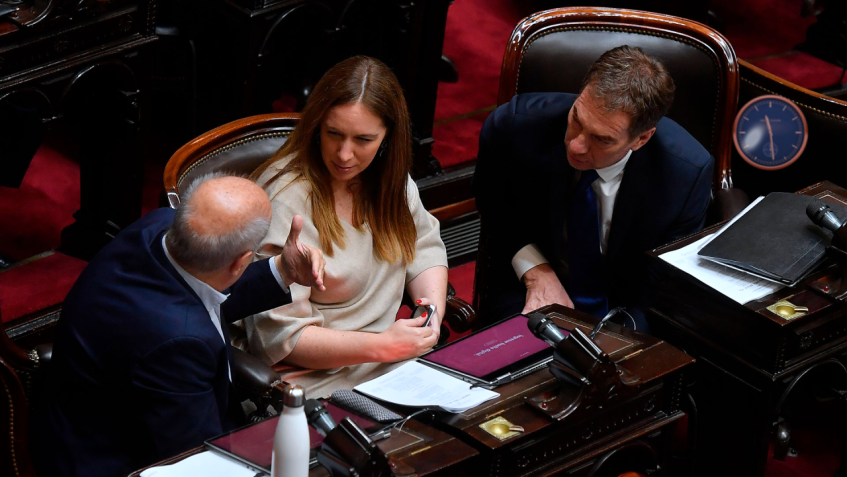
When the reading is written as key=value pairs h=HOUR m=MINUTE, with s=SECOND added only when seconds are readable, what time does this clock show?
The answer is h=11 m=29
